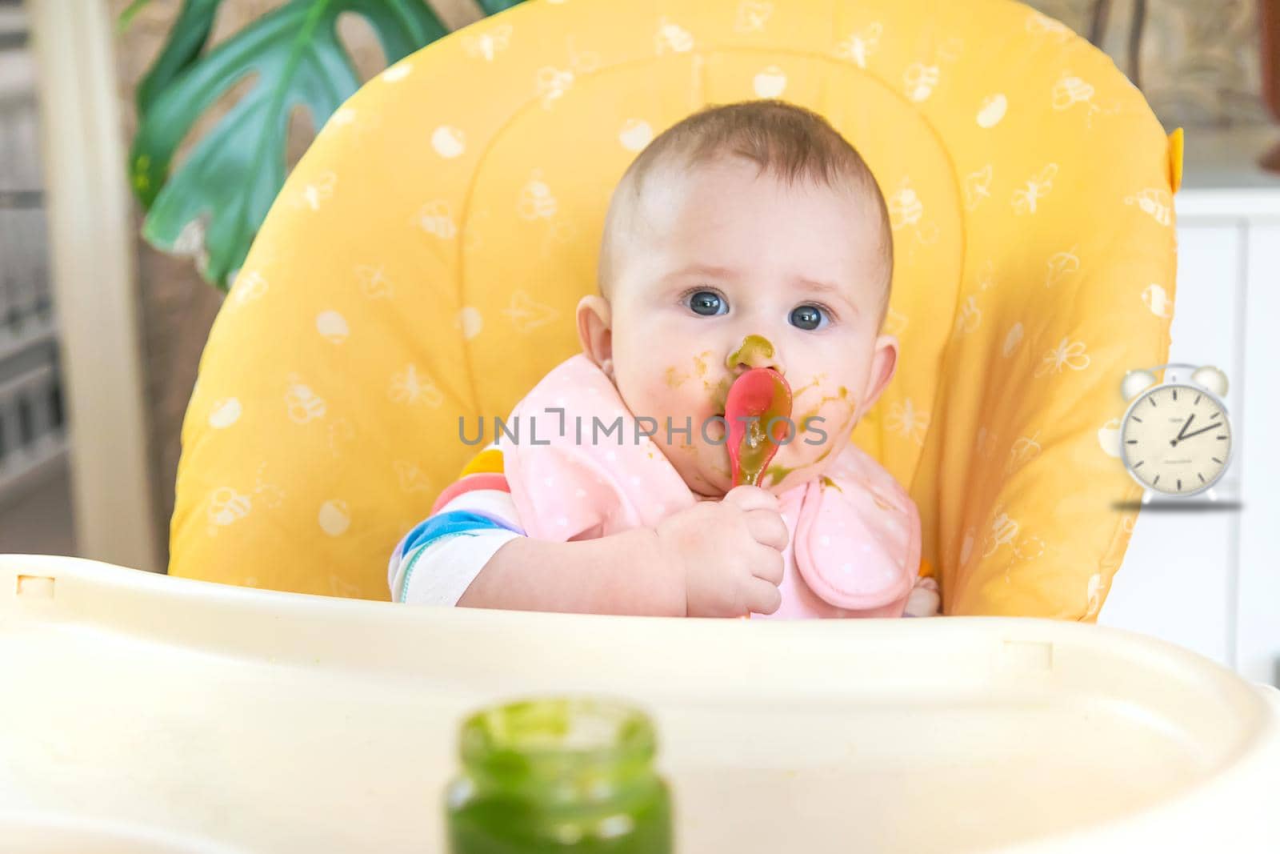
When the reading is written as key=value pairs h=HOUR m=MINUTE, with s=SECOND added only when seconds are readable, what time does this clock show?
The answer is h=1 m=12
